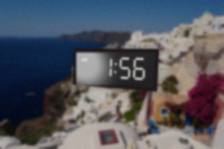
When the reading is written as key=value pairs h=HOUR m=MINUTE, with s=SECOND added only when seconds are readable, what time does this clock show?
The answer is h=1 m=56
